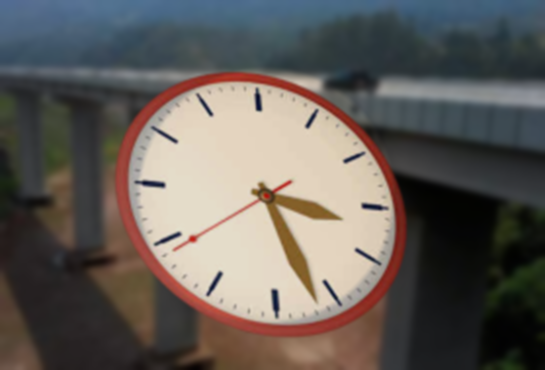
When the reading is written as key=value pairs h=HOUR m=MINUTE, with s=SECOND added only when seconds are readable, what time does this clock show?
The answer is h=3 m=26 s=39
